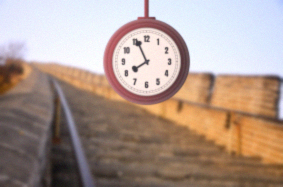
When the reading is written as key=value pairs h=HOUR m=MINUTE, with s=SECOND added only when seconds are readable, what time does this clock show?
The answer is h=7 m=56
